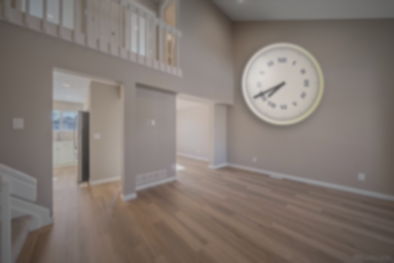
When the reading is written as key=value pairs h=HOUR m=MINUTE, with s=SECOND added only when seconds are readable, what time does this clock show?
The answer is h=7 m=41
